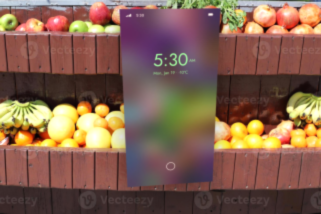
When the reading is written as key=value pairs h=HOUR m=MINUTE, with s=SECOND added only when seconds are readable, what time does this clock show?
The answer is h=5 m=30
